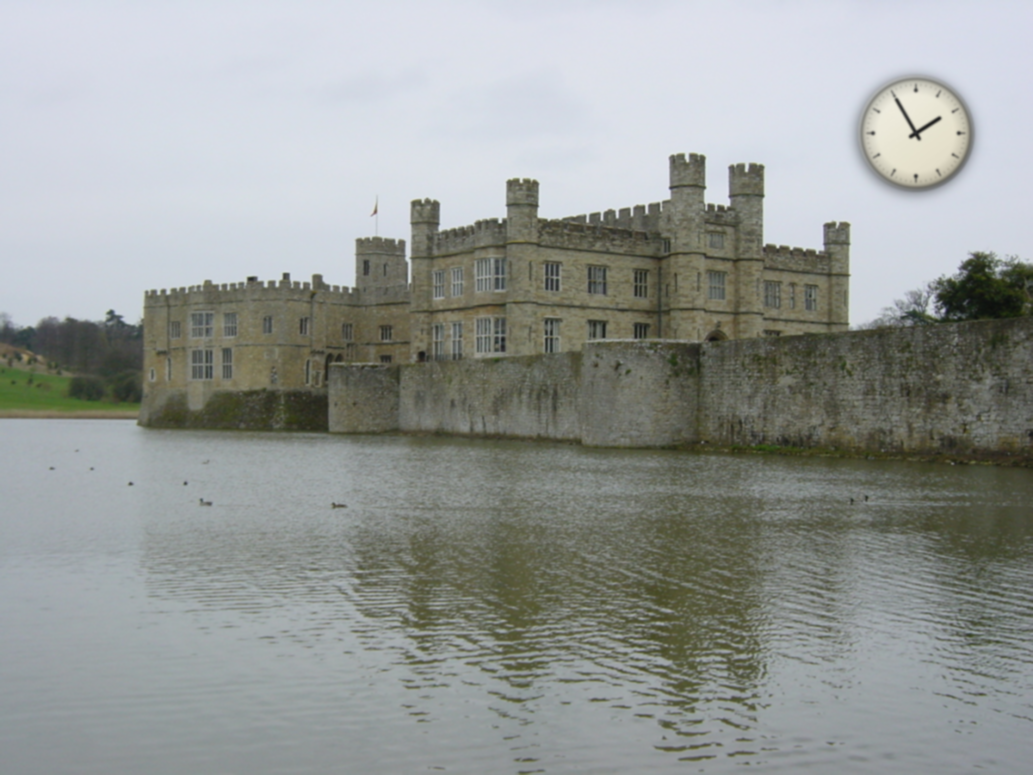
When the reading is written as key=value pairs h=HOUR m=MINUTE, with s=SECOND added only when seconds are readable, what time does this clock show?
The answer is h=1 m=55
